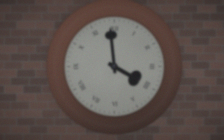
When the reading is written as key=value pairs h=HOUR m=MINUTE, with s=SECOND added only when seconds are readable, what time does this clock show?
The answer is h=3 m=59
